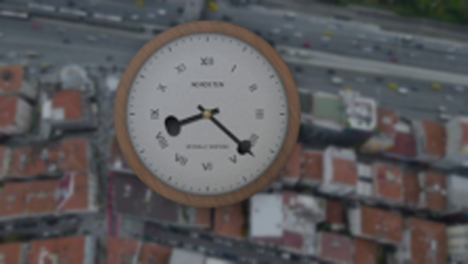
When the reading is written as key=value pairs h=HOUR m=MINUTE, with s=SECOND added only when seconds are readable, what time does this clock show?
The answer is h=8 m=22
